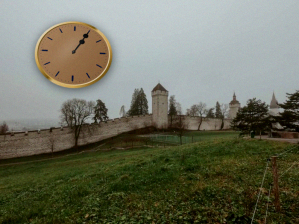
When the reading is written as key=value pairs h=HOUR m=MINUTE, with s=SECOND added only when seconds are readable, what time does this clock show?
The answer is h=1 m=5
